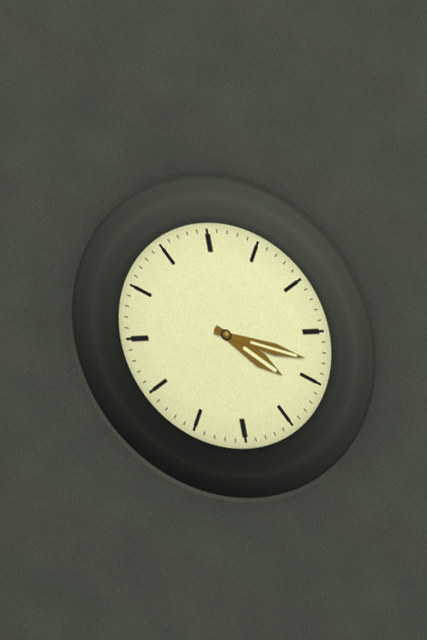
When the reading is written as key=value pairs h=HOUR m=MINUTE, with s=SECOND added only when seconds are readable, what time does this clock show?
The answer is h=4 m=18
